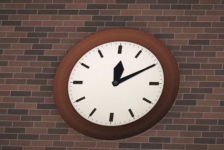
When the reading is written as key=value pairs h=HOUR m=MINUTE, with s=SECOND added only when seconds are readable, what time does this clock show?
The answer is h=12 m=10
